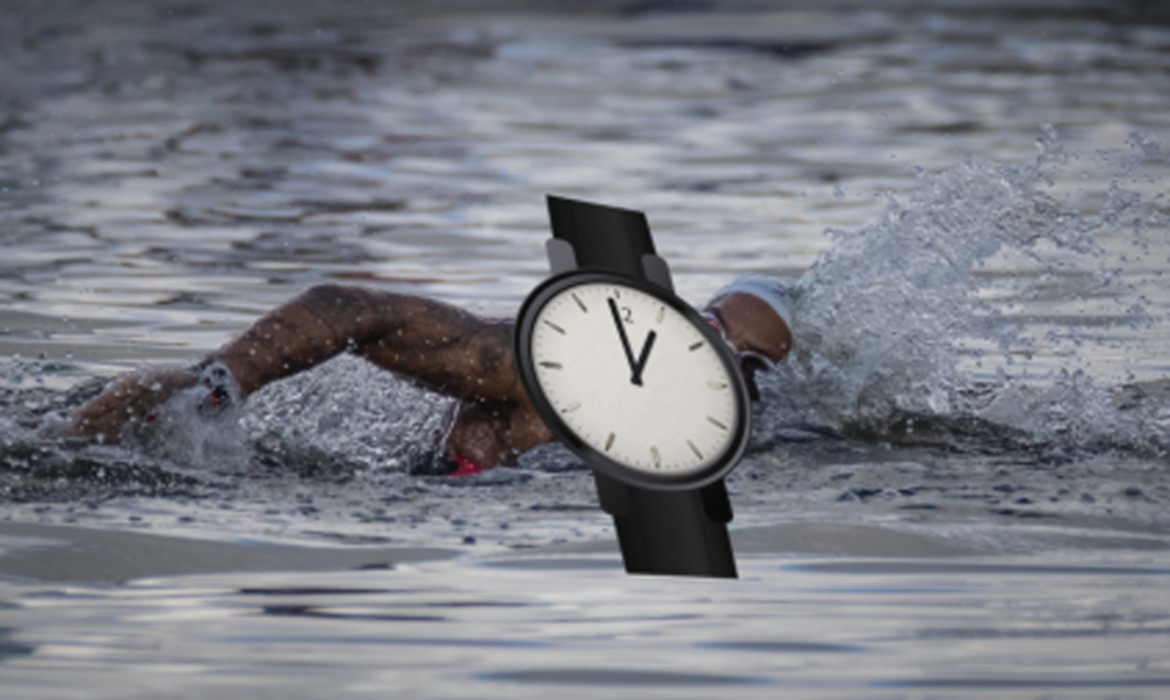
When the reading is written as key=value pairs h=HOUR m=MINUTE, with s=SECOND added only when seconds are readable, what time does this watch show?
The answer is h=12 m=59
